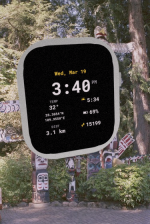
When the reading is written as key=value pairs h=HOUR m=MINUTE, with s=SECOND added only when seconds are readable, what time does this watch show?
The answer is h=3 m=40
